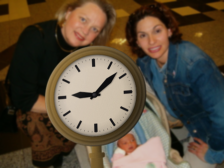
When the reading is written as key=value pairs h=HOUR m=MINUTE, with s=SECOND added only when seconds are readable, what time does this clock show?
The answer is h=9 m=8
